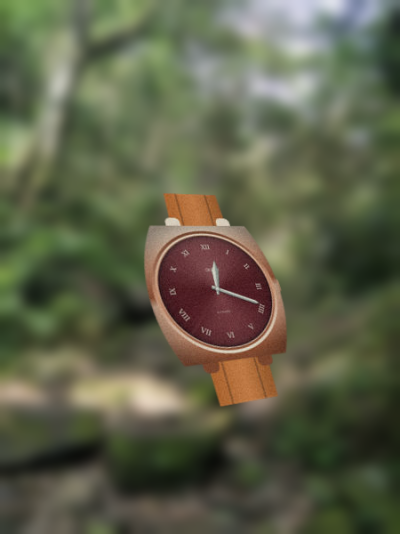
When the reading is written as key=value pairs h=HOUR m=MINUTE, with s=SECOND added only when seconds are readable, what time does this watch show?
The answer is h=12 m=19
